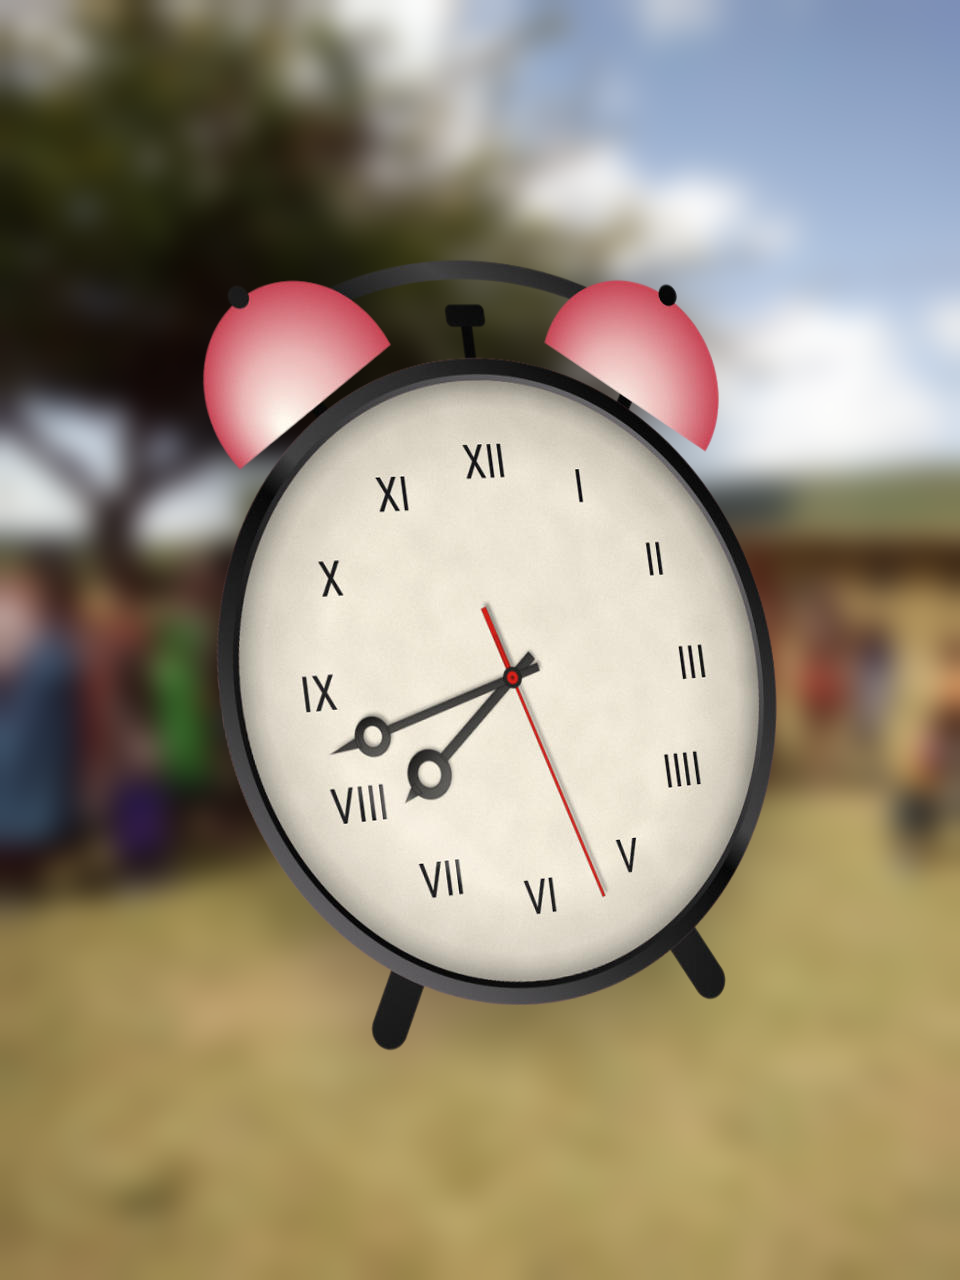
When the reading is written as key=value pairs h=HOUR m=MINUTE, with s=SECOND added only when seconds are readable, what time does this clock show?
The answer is h=7 m=42 s=27
